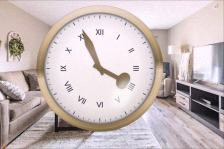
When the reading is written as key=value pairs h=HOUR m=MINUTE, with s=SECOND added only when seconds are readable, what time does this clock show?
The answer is h=3 m=56
